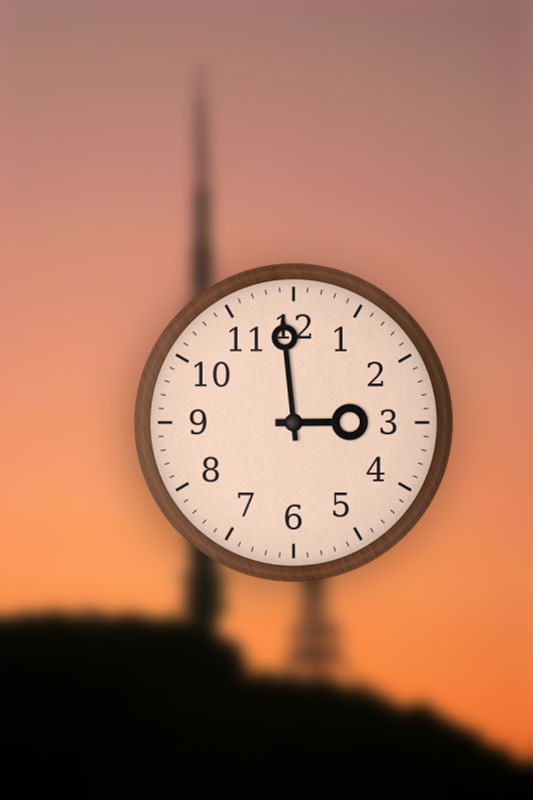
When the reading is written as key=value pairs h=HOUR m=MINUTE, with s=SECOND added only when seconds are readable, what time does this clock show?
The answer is h=2 m=59
